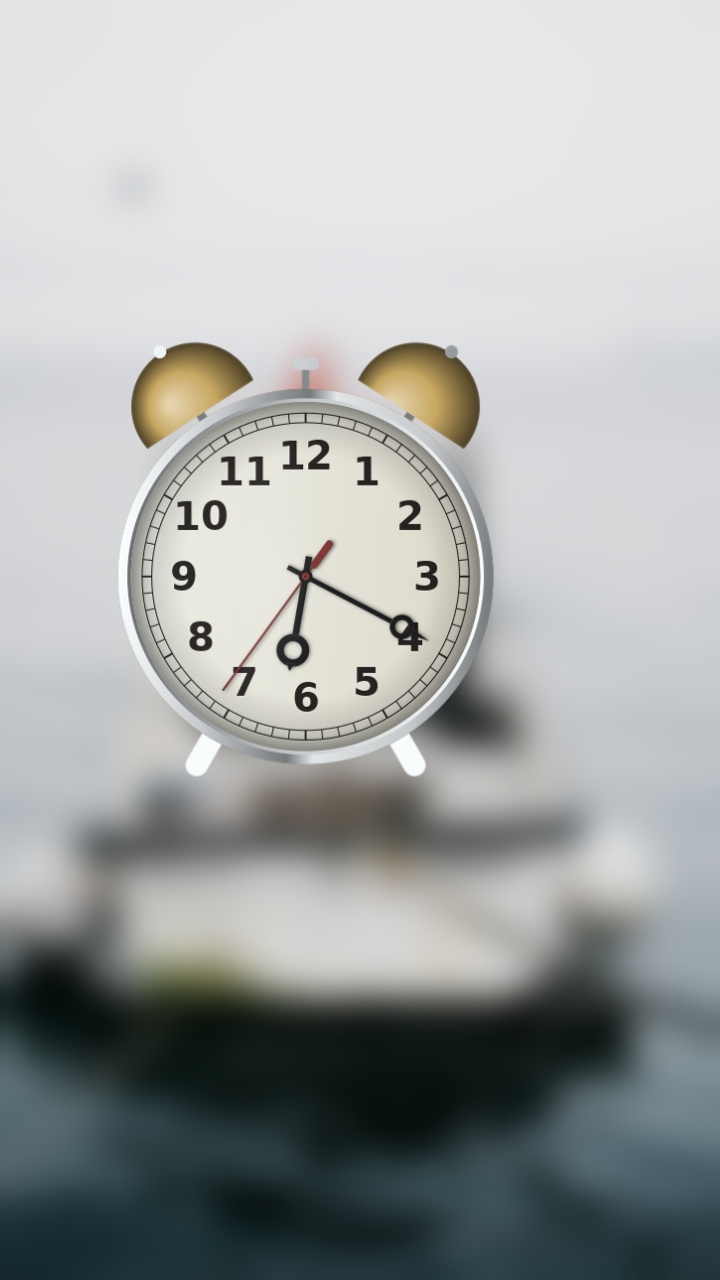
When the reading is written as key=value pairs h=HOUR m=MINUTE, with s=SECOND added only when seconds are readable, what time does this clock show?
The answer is h=6 m=19 s=36
